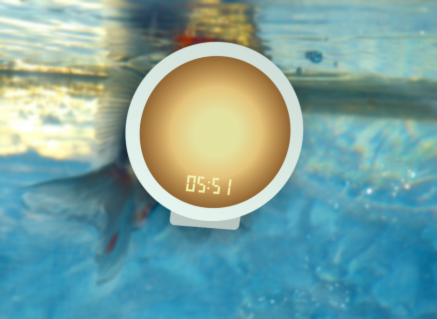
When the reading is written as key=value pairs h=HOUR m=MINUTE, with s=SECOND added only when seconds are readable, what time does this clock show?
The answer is h=5 m=51
